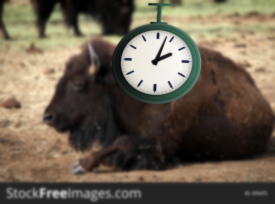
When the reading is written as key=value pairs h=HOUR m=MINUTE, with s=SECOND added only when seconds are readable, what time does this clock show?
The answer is h=2 m=3
